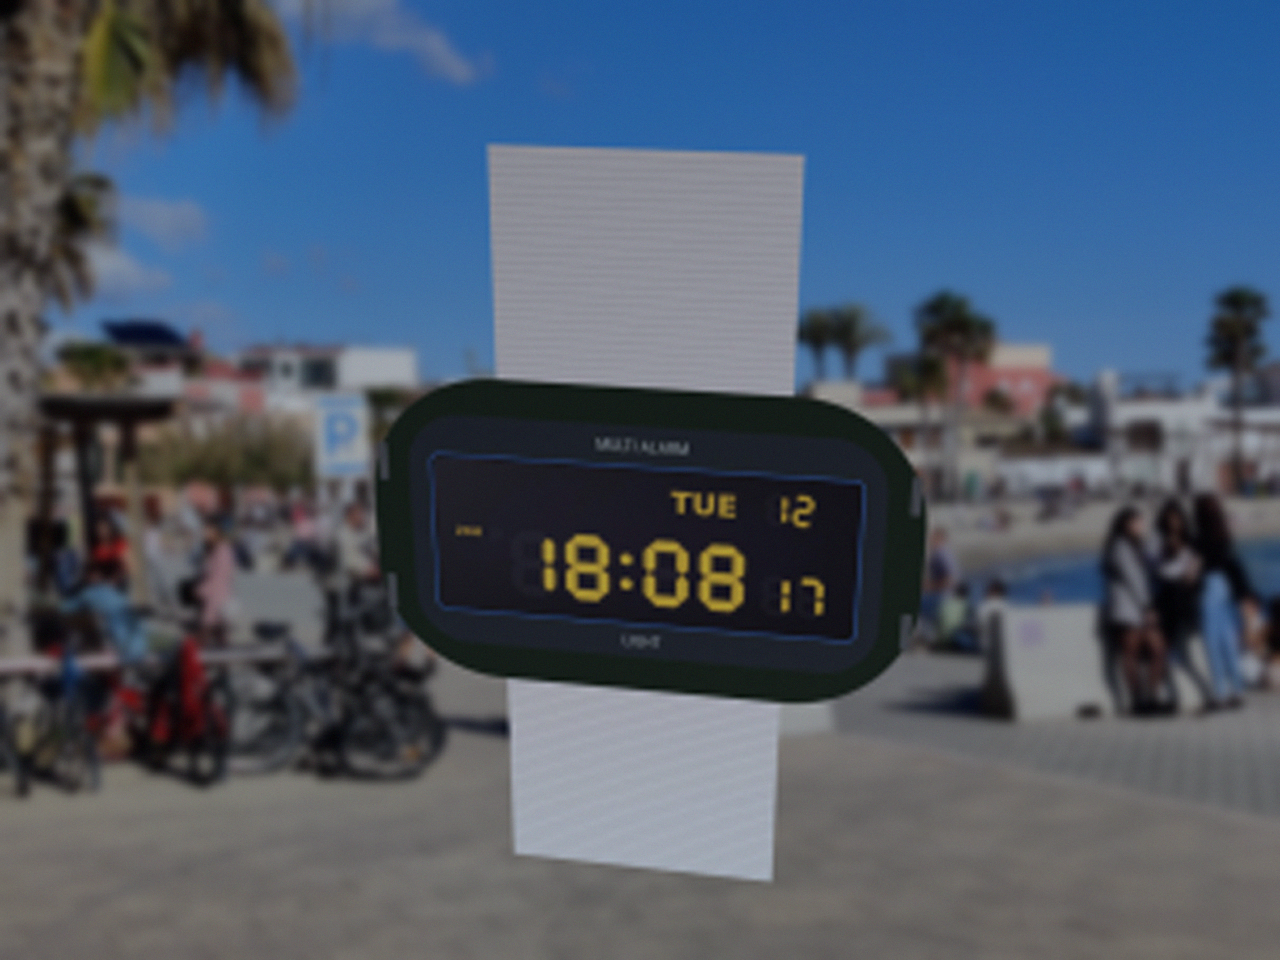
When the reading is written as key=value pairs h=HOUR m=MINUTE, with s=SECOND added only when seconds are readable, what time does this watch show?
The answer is h=18 m=8 s=17
